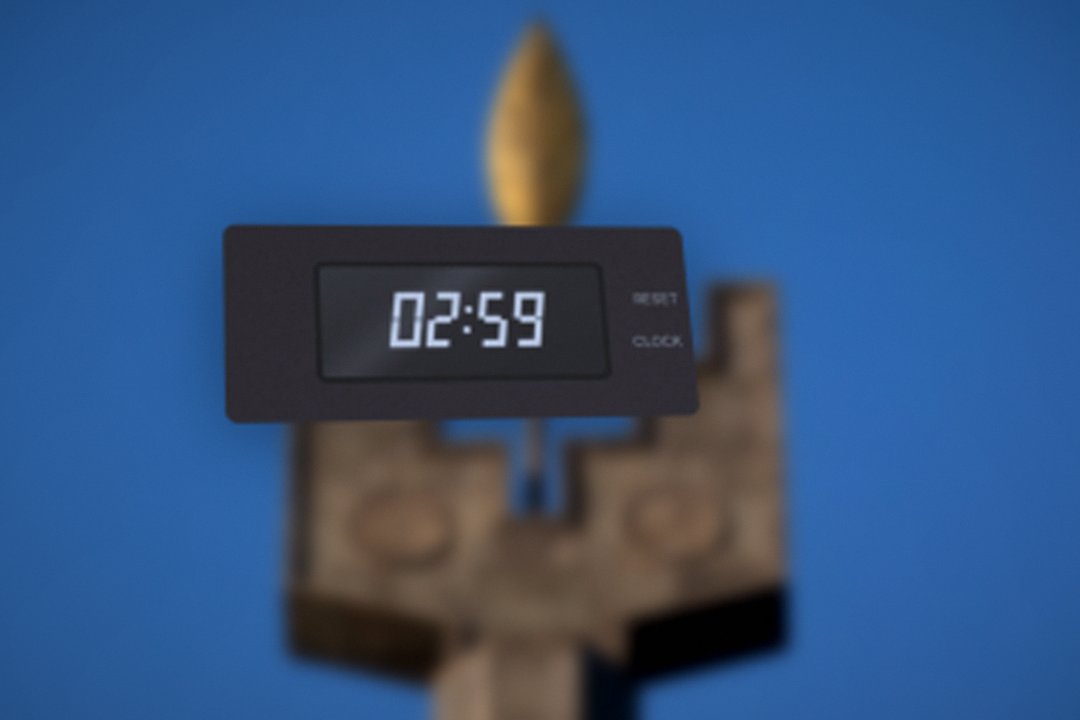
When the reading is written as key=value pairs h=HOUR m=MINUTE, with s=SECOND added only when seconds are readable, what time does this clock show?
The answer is h=2 m=59
